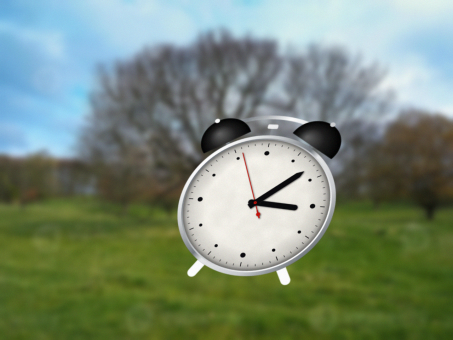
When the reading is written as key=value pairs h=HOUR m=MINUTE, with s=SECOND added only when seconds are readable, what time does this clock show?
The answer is h=3 m=7 s=56
